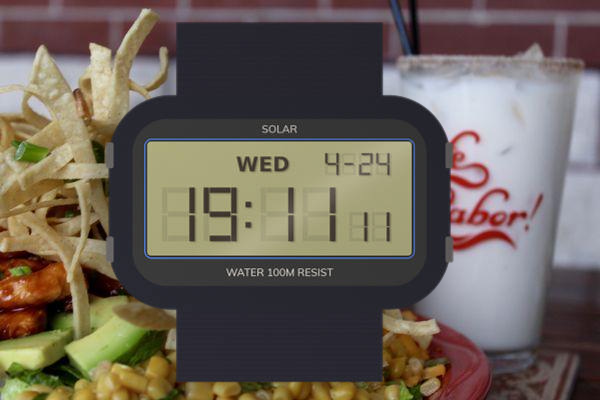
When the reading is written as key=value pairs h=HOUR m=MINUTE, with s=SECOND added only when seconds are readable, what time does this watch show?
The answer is h=19 m=11 s=11
